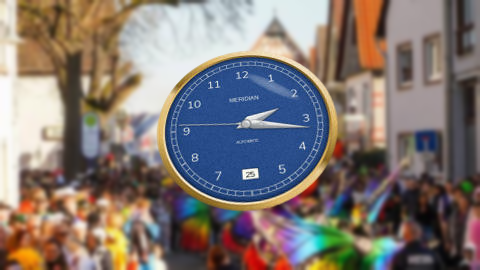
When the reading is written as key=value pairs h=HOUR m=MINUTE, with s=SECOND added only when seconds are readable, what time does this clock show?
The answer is h=2 m=16 s=46
